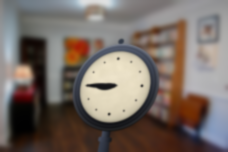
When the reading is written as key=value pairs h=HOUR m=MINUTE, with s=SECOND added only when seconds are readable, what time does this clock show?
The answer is h=8 m=45
